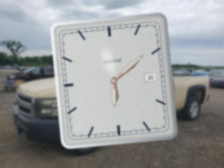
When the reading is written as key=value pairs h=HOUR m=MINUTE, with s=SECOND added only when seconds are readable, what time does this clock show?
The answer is h=6 m=9
